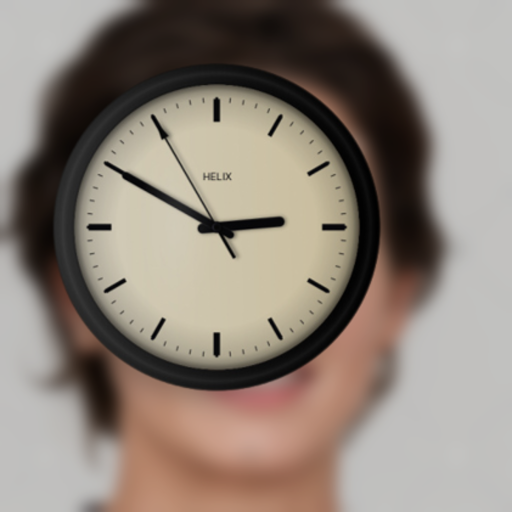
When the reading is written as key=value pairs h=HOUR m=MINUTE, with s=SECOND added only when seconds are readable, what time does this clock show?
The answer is h=2 m=49 s=55
